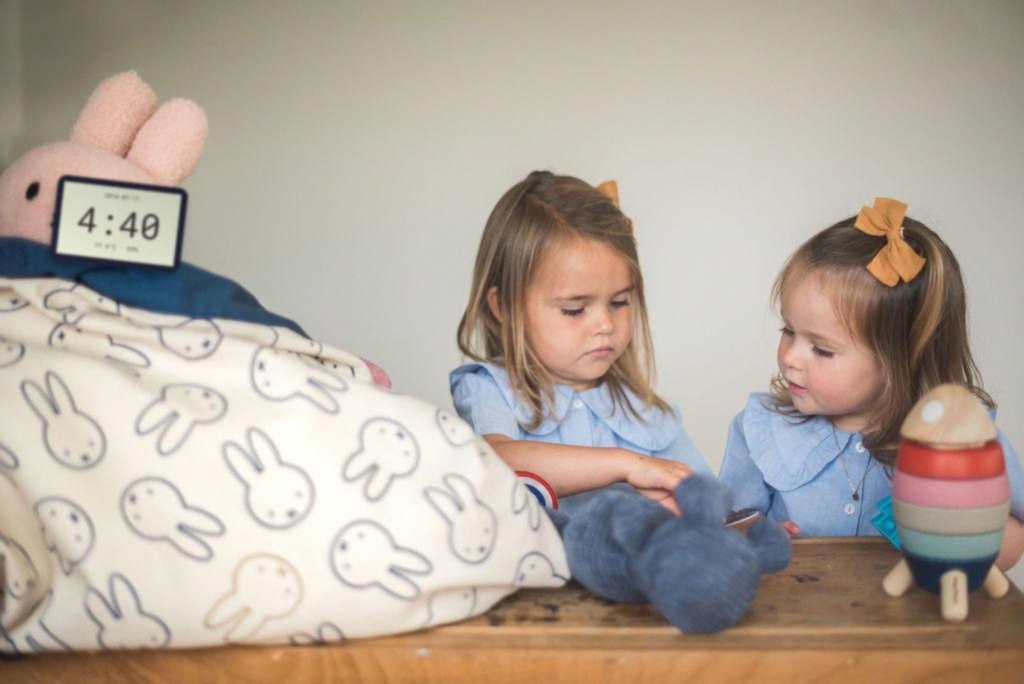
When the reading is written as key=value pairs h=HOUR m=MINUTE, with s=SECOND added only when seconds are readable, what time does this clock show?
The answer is h=4 m=40
